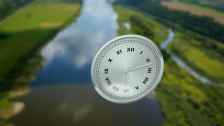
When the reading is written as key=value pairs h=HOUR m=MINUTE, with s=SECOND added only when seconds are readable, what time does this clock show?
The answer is h=6 m=12
